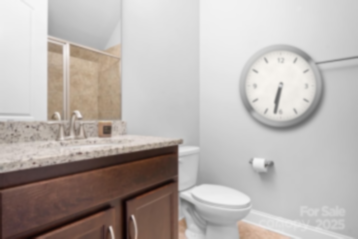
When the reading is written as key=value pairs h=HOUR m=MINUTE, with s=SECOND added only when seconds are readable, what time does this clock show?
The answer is h=6 m=32
